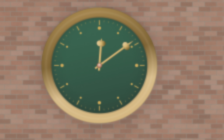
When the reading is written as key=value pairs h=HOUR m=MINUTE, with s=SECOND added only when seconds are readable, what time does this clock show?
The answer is h=12 m=9
